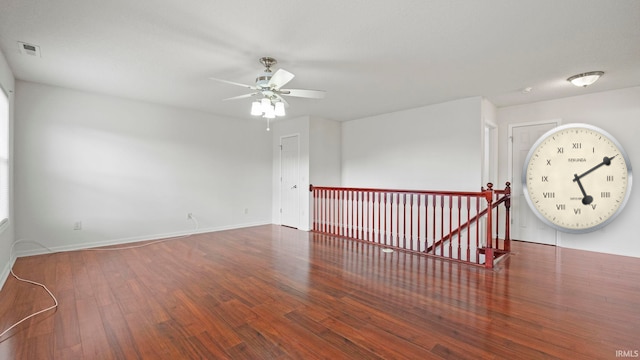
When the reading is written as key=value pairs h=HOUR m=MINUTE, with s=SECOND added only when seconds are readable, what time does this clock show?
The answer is h=5 m=10
